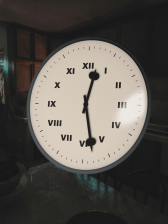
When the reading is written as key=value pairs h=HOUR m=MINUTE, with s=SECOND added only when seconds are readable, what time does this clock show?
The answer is h=12 m=28
